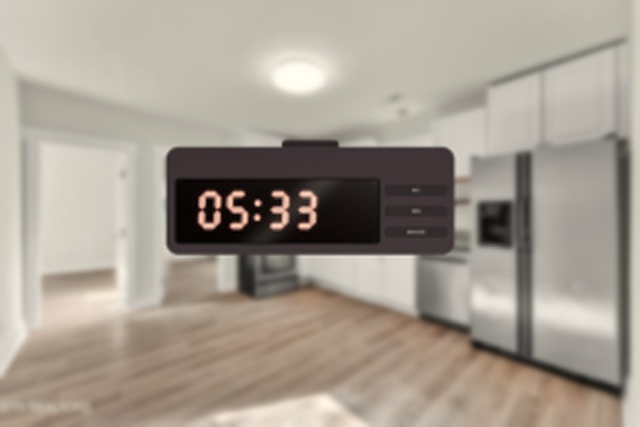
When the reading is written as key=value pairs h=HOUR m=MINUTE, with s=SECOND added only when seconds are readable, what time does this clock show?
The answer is h=5 m=33
